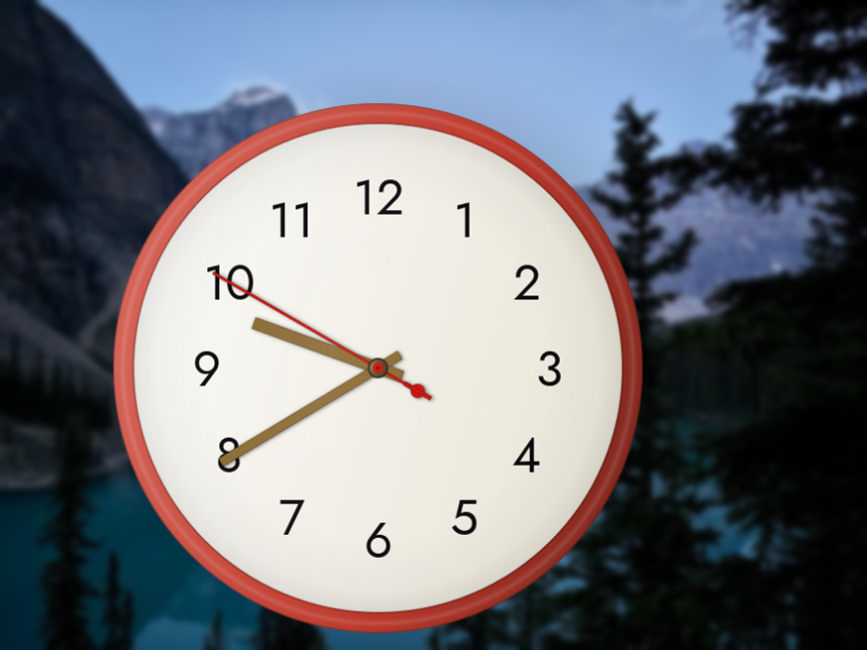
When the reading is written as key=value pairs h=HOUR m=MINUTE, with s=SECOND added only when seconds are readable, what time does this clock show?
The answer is h=9 m=39 s=50
